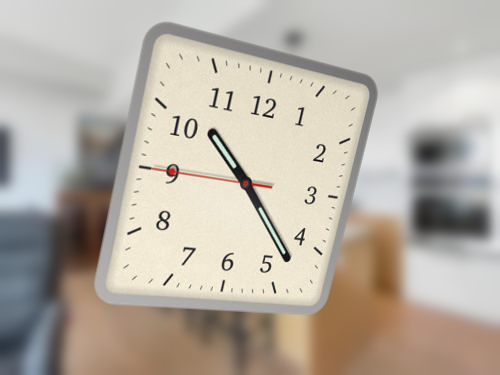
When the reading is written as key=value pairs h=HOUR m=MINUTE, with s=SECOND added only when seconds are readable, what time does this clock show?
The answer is h=10 m=22 s=45
